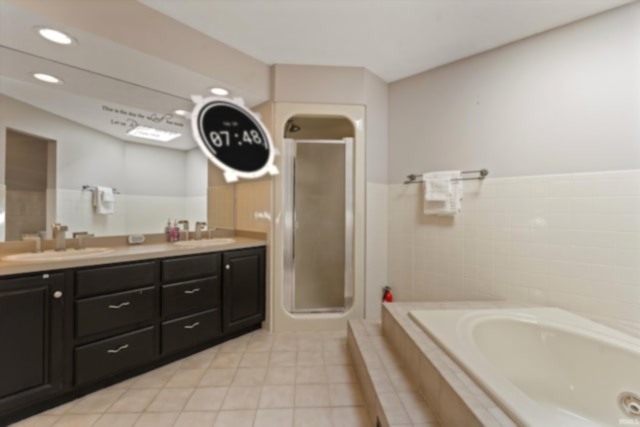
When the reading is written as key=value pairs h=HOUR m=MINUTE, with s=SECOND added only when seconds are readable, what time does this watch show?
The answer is h=7 m=48
